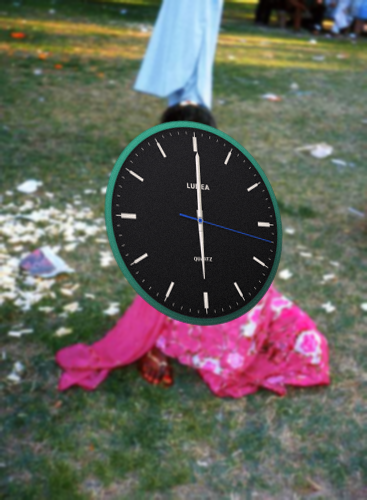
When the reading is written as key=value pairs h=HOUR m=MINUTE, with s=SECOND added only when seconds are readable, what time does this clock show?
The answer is h=6 m=0 s=17
